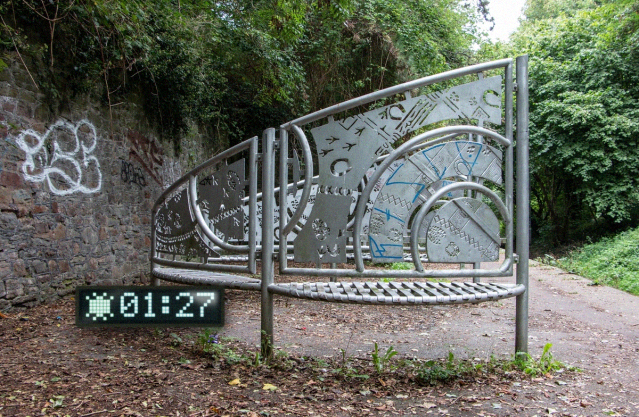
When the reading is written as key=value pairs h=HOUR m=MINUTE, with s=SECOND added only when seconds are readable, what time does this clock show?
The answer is h=1 m=27
